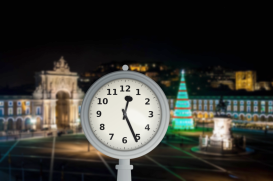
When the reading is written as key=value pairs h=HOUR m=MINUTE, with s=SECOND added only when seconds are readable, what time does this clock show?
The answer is h=12 m=26
